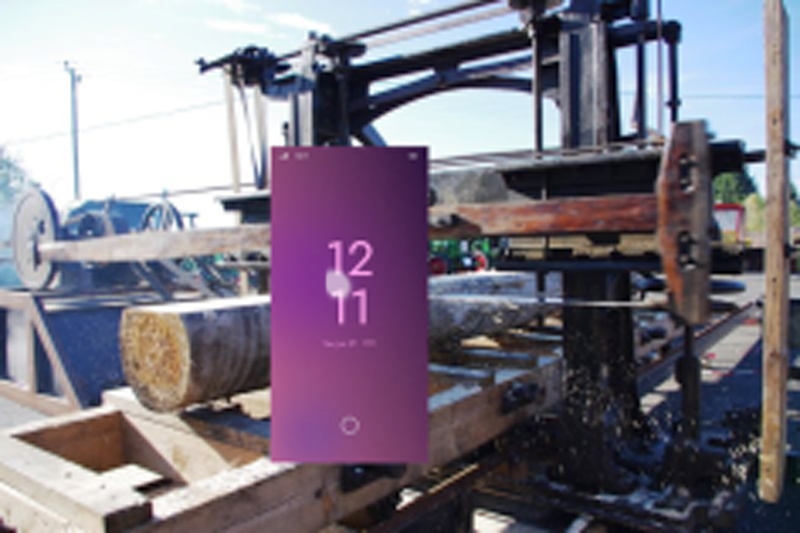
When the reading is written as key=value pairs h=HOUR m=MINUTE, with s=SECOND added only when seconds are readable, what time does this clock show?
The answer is h=12 m=11
